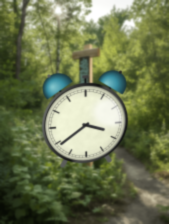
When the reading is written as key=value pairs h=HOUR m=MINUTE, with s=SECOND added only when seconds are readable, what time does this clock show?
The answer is h=3 m=39
